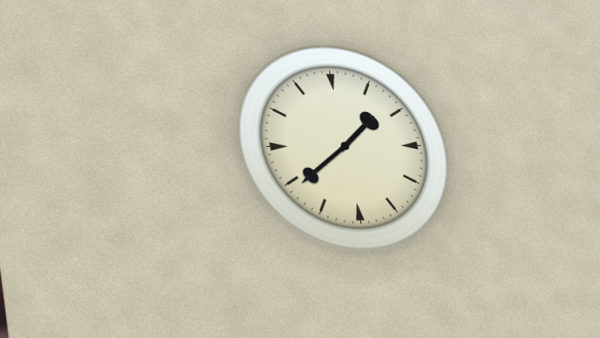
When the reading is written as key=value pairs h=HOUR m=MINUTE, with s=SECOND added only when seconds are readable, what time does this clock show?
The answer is h=1 m=39
